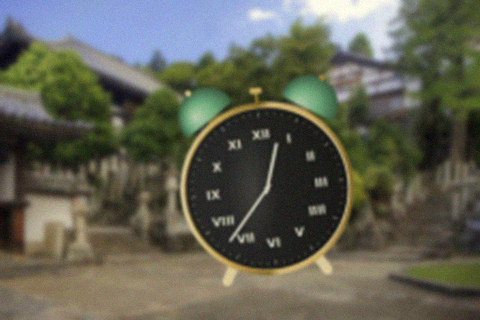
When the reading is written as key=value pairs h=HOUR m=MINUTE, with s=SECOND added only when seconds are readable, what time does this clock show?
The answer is h=12 m=37
